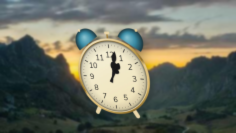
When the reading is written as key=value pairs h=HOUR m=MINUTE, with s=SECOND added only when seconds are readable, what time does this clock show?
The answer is h=1 m=2
